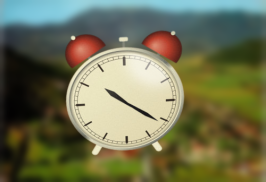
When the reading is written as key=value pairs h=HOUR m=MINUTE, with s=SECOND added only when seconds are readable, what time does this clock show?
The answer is h=10 m=21
